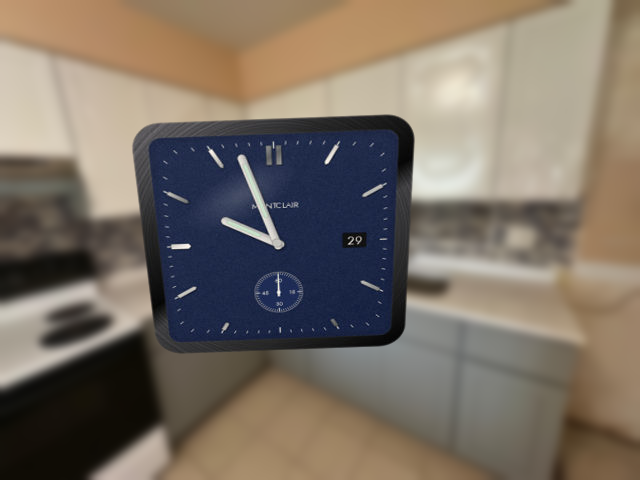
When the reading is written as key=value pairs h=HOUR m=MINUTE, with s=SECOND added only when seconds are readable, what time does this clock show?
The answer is h=9 m=57
